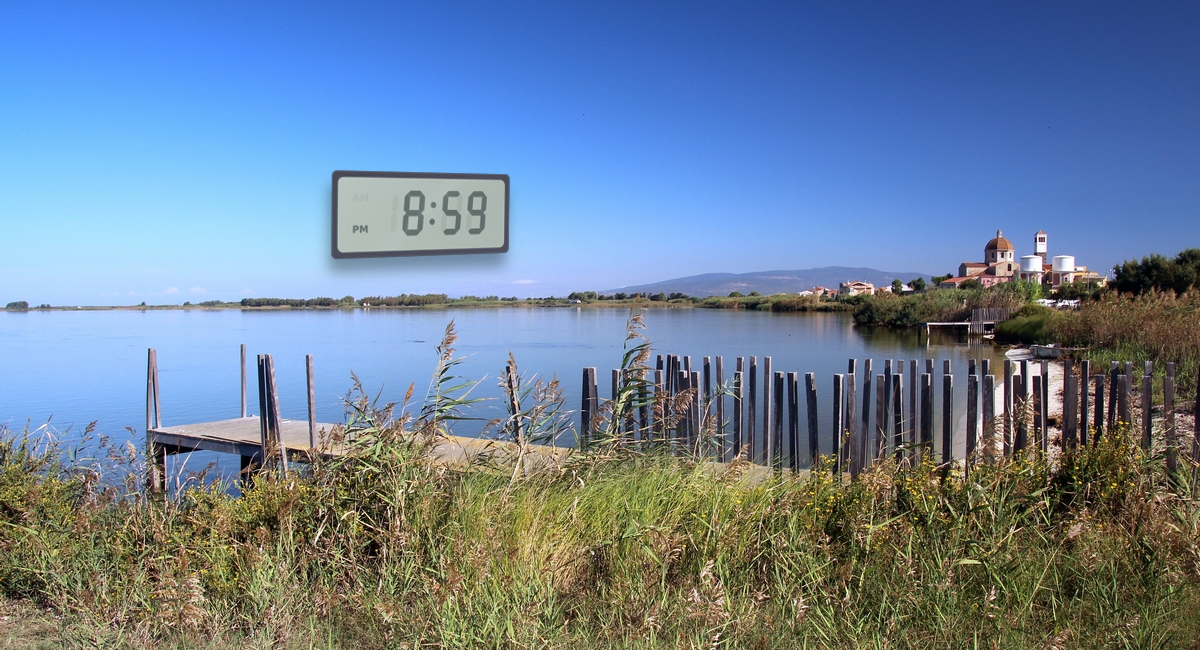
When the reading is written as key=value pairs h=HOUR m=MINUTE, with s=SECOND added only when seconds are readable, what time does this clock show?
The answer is h=8 m=59
